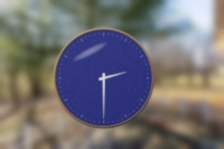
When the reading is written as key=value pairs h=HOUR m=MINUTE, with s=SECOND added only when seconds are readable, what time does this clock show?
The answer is h=2 m=30
